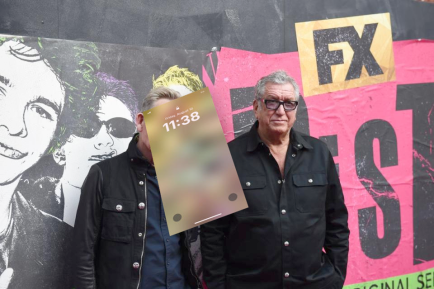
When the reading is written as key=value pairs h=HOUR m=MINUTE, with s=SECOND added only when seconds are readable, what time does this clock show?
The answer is h=11 m=38
